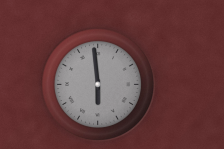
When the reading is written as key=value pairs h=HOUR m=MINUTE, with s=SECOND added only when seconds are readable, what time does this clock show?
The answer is h=5 m=59
